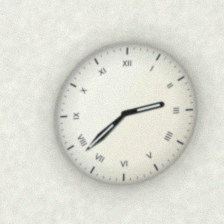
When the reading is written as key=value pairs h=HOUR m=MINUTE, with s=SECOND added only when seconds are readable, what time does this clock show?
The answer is h=2 m=38
